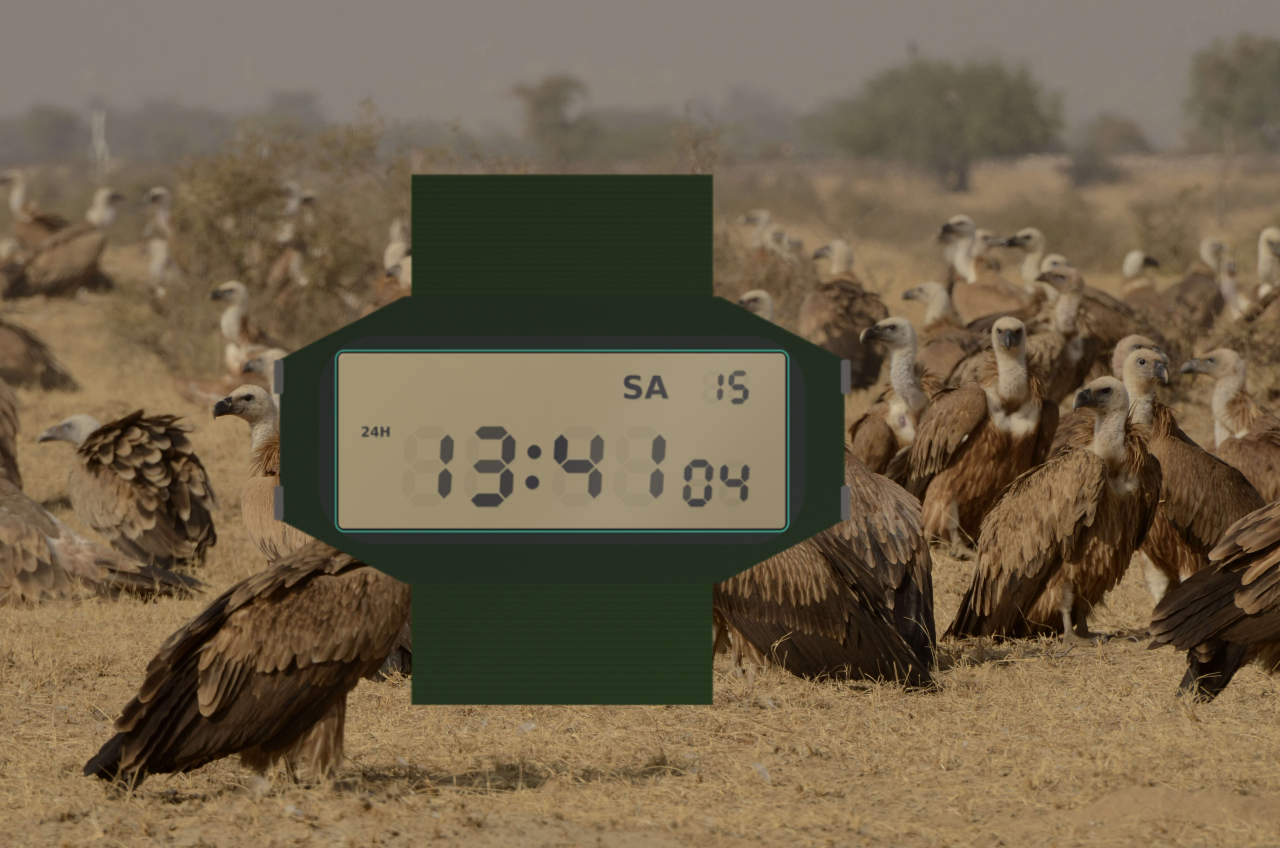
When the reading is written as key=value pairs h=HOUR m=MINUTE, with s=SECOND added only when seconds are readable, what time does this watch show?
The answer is h=13 m=41 s=4
